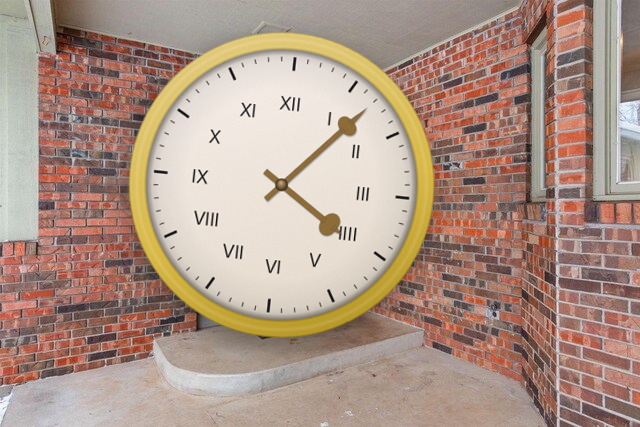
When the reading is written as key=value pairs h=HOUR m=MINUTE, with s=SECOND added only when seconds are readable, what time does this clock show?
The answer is h=4 m=7
